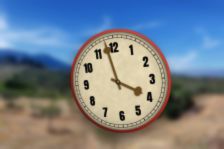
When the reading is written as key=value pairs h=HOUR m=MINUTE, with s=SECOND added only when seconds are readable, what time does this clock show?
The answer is h=3 m=58
